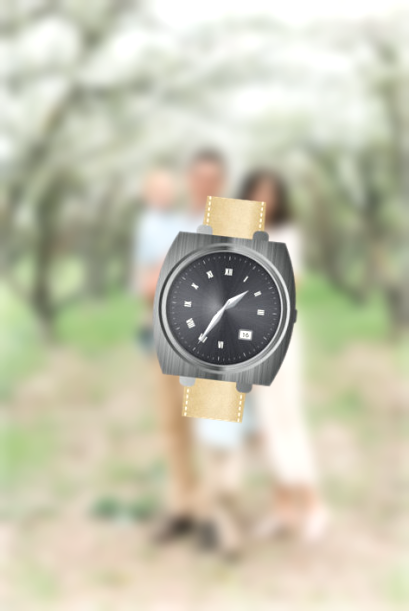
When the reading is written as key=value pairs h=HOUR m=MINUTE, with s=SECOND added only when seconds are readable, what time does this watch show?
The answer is h=1 m=35
